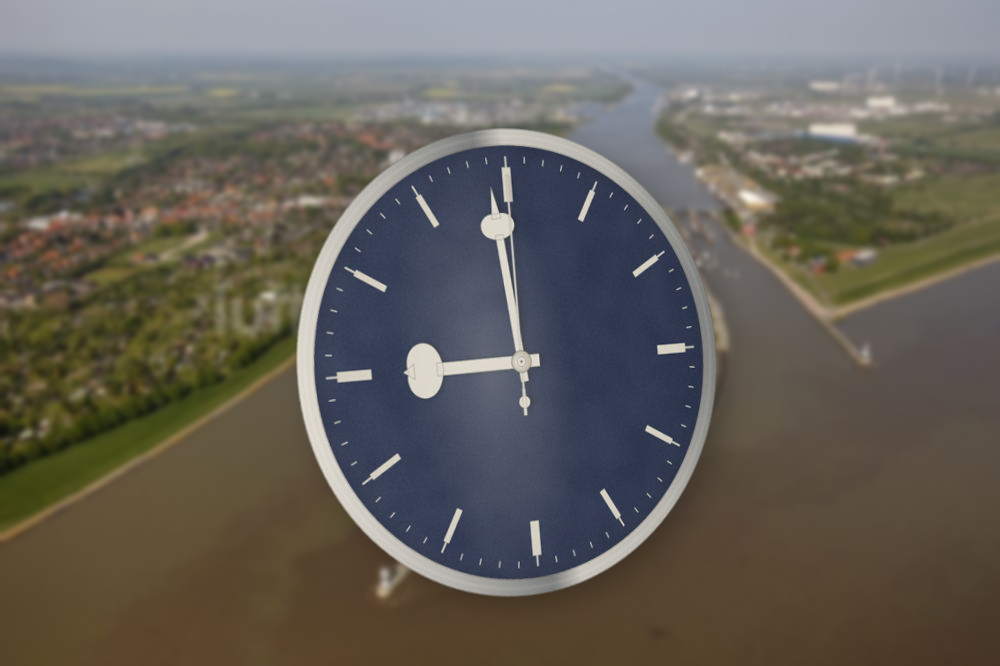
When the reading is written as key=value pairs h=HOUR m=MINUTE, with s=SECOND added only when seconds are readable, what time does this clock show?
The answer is h=8 m=59 s=0
